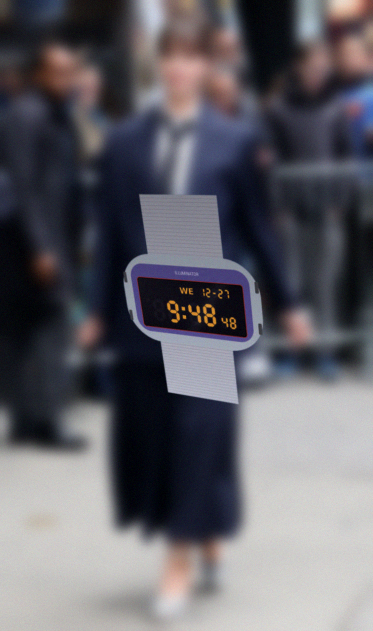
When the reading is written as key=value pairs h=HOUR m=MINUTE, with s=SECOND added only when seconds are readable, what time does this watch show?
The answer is h=9 m=48 s=48
